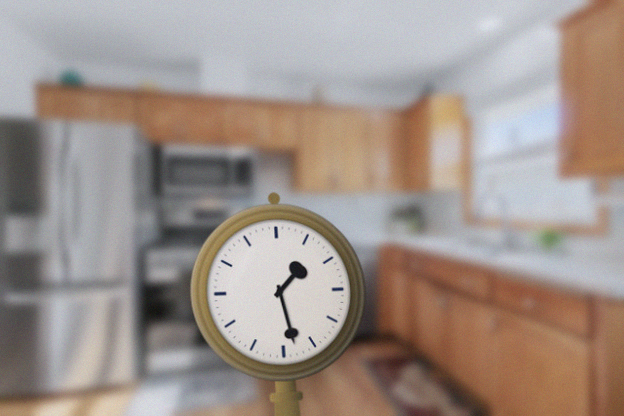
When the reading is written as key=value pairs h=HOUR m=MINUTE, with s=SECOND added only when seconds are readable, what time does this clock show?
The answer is h=1 m=28
